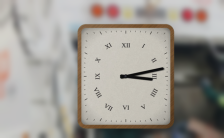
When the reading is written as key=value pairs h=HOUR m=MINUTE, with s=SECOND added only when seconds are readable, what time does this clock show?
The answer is h=3 m=13
